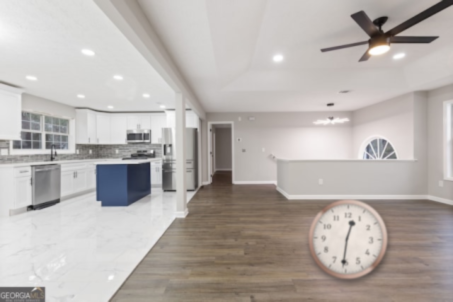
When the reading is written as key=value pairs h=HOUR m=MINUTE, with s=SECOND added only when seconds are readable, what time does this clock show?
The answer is h=12 m=31
